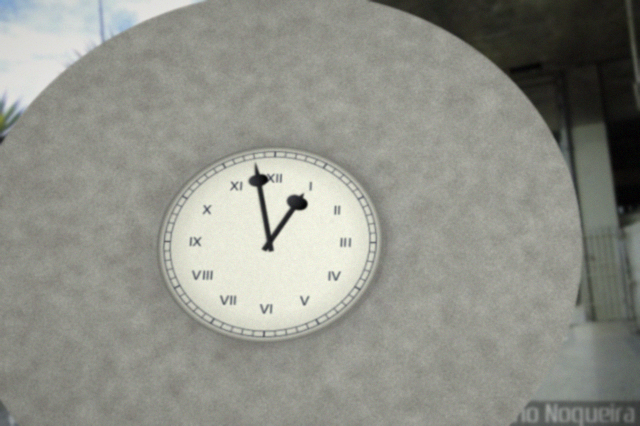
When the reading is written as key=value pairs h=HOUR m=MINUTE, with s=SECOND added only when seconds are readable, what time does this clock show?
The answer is h=12 m=58
